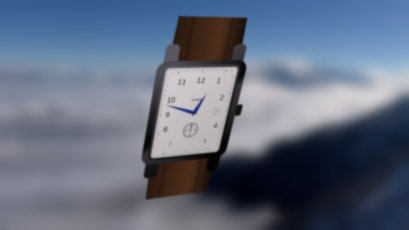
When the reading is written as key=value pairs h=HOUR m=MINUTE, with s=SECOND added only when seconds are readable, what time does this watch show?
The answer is h=12 m=48
